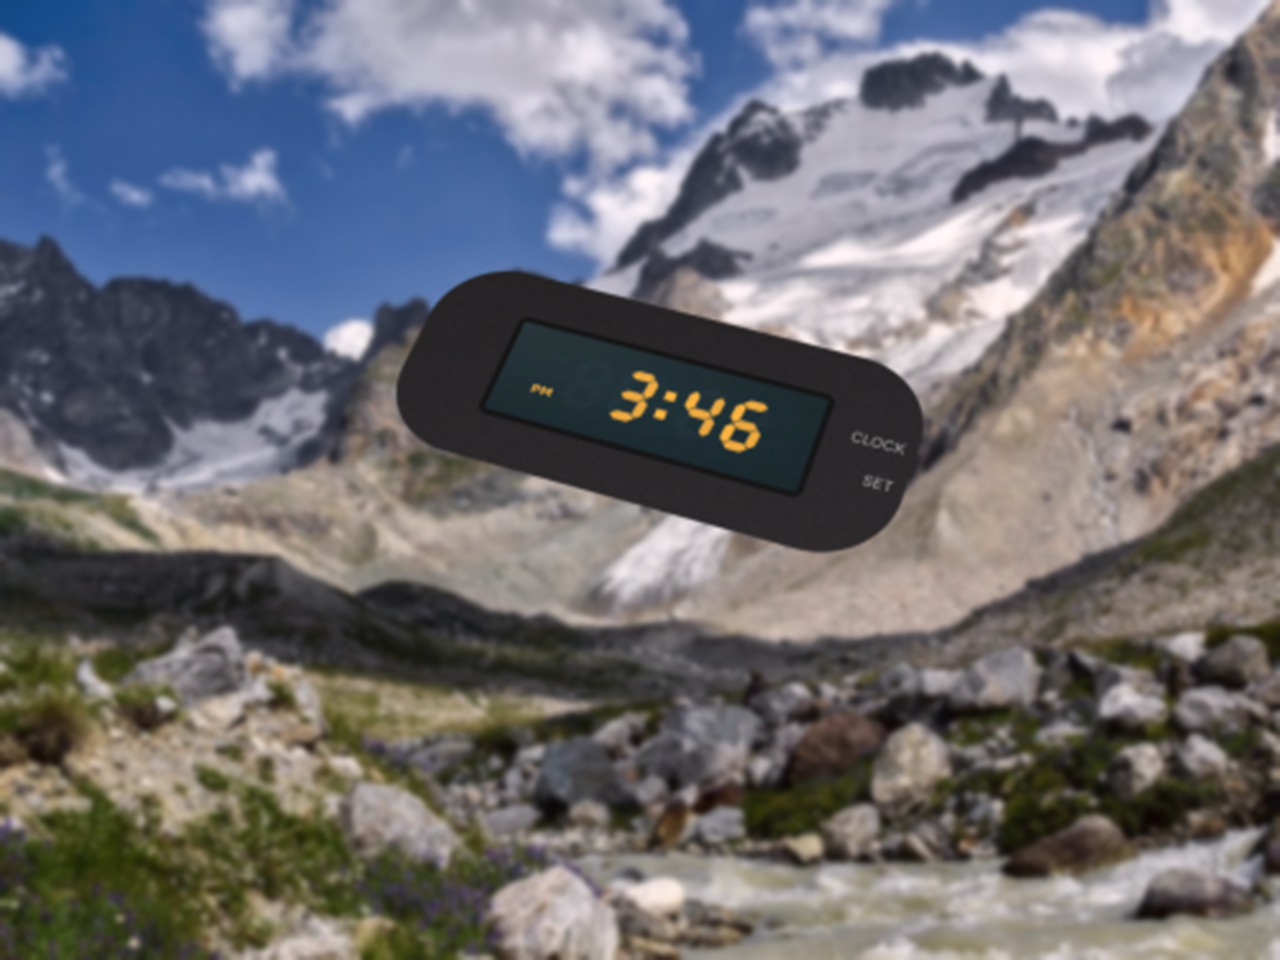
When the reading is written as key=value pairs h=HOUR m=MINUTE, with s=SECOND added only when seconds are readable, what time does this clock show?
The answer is h=3 m=46
